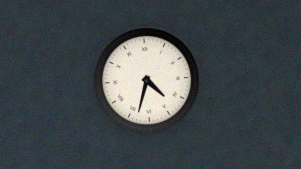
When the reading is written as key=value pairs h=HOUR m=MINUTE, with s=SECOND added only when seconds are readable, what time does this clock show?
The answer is h=4 m=33
